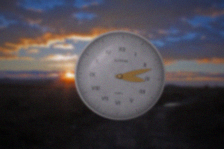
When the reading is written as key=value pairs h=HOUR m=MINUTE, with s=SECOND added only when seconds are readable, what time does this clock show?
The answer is h=3 m=12
